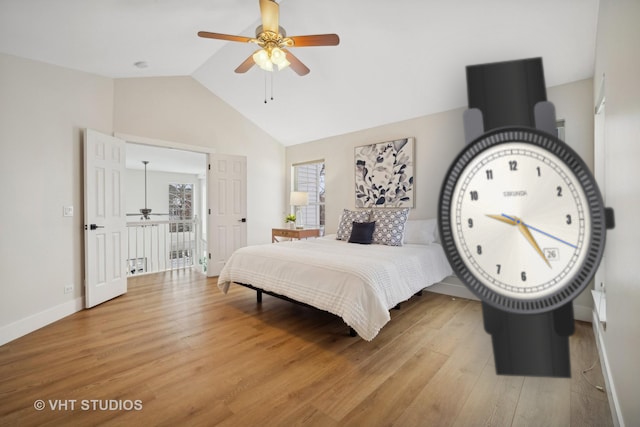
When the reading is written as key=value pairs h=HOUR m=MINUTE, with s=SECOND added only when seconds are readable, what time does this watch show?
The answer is h=9 m=24 s=19
